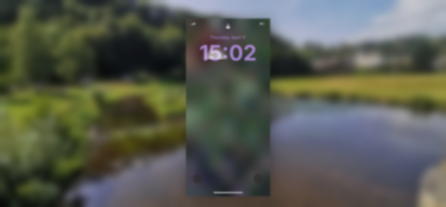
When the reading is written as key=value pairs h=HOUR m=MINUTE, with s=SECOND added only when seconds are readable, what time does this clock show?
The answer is h=15 m=2
